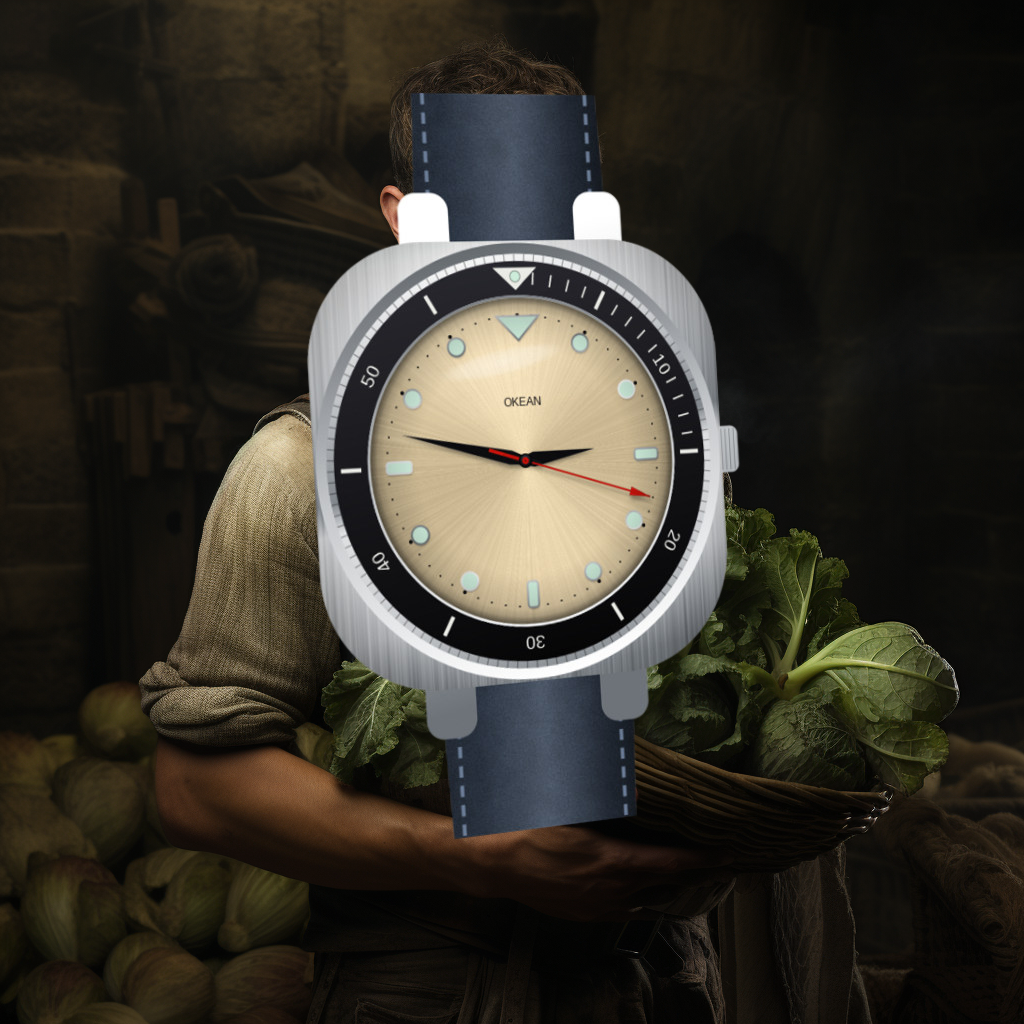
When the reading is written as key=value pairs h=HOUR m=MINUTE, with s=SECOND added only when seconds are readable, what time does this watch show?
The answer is h=2 m=47 s=18
